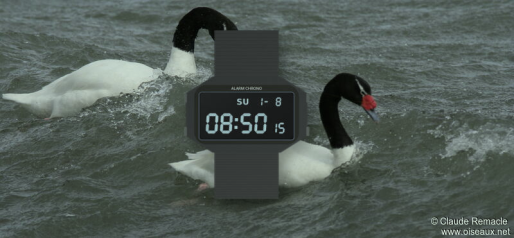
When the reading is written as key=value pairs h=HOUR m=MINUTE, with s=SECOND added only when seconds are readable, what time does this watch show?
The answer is h=8 m=50 s=15
